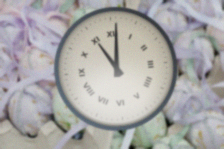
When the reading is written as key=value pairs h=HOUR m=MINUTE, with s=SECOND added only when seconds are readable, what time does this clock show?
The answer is h=11 m=1
